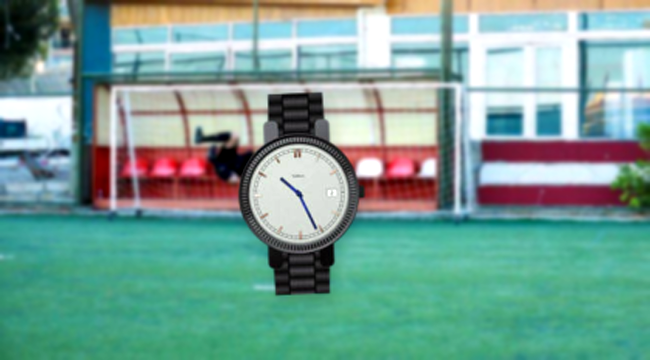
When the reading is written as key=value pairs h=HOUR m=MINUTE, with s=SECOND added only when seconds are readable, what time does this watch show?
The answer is h=10 m=26
